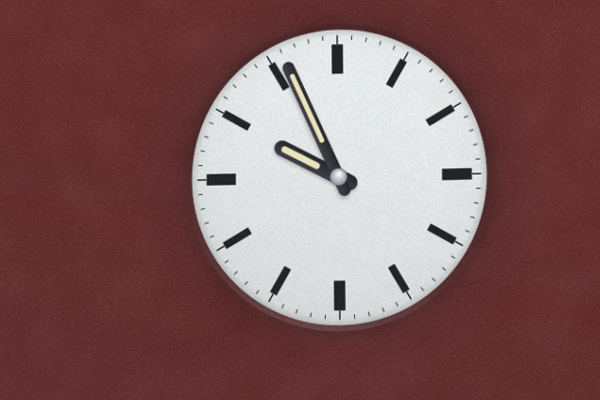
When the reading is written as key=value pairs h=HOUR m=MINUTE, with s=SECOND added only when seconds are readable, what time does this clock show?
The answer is h=9 m=56
